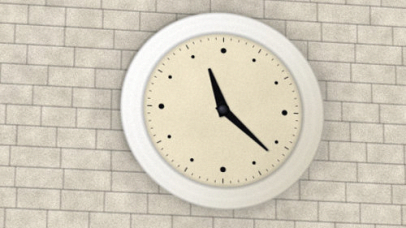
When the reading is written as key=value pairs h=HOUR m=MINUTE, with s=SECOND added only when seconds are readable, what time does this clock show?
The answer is h=11 m=22
